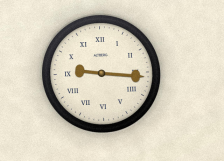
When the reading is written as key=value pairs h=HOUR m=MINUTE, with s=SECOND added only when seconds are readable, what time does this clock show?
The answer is h=9 m=16
